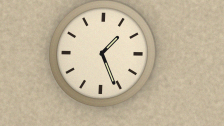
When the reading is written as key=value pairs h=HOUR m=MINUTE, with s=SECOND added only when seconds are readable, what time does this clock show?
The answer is h=1 m=26
